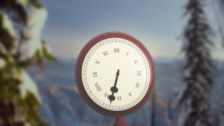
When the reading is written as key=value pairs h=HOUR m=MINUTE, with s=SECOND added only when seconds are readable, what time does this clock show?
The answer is h=6 m=33
